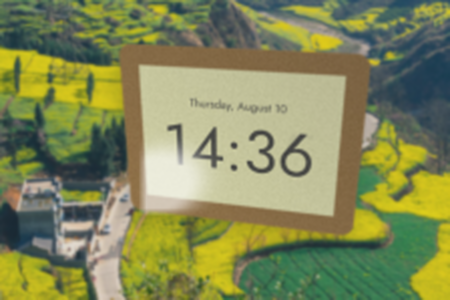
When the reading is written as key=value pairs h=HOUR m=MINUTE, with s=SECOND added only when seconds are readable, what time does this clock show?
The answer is h=14 m=36
